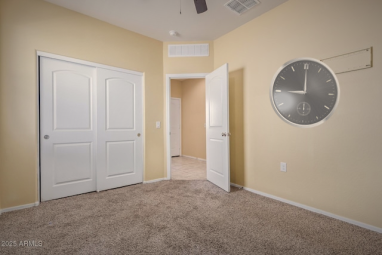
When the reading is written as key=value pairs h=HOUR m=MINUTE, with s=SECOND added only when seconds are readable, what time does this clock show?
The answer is h=9 m=0
